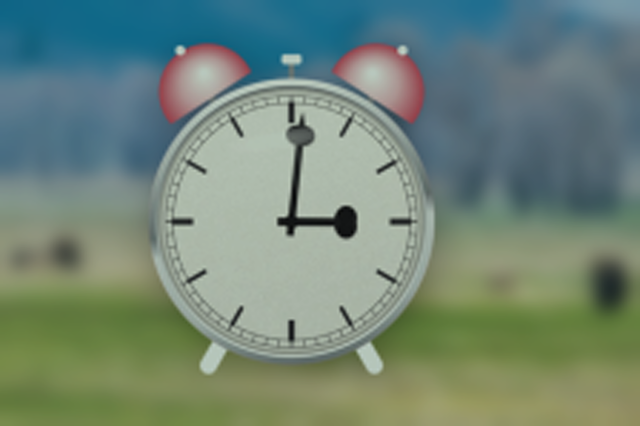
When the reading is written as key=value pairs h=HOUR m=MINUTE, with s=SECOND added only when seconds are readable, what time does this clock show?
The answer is h=3 m=1
